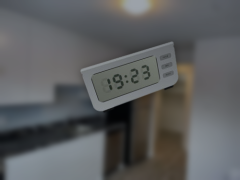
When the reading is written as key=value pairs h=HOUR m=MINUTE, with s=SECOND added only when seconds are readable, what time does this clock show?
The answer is h=19 m=23
